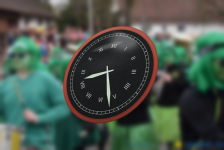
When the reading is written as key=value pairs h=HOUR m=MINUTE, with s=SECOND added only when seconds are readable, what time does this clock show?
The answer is h=8 m=27
